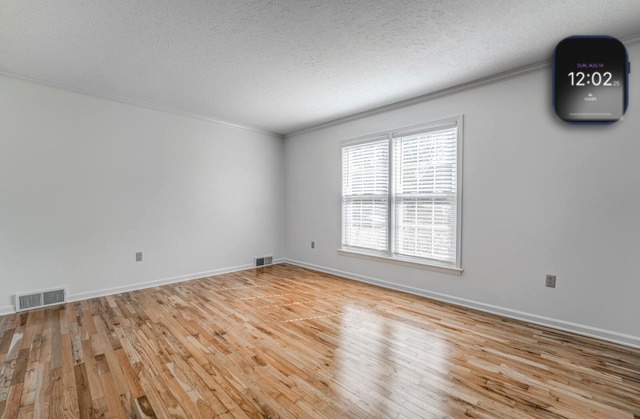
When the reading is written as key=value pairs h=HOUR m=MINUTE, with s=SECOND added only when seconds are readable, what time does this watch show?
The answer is h=12 m=2
